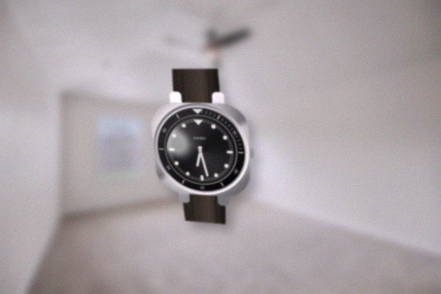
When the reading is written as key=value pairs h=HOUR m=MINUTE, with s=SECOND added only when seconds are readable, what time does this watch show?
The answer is h=6 m=28
